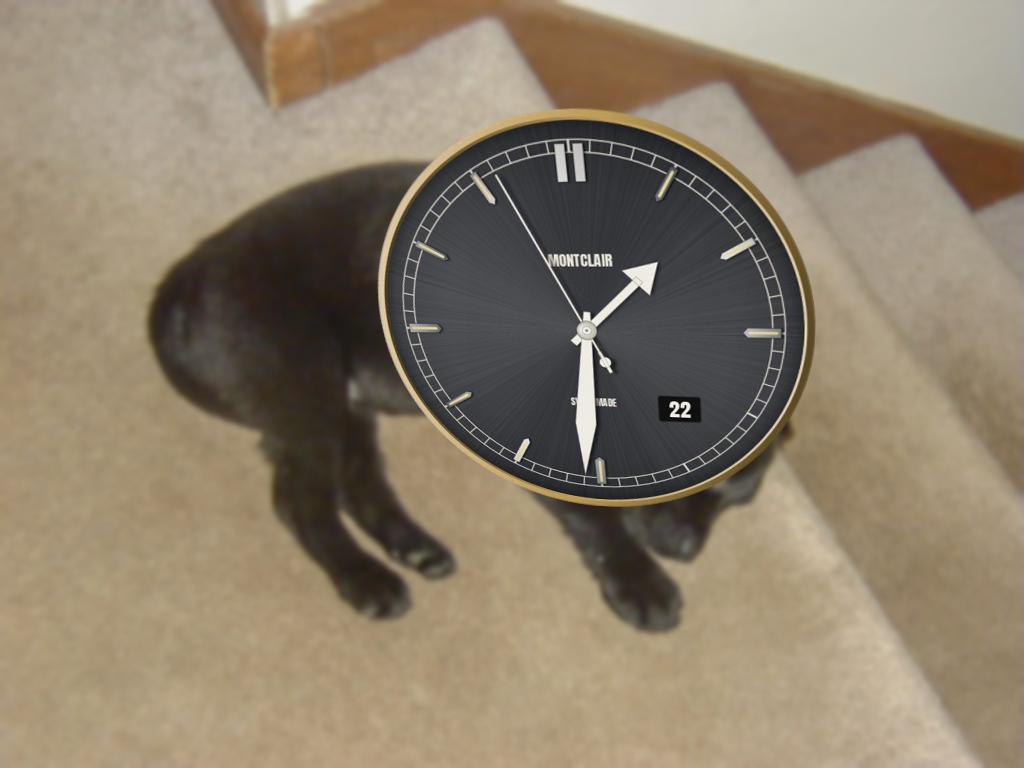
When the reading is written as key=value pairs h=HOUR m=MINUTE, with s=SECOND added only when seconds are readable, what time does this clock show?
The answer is h=1 m=30 s=56
